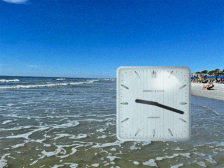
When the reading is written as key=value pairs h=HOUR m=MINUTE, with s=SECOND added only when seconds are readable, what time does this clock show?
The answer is h=9 m=18
